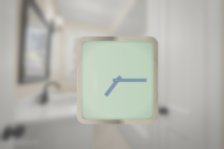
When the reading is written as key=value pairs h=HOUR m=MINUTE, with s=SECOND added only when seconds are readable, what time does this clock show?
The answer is h=7 m=15
